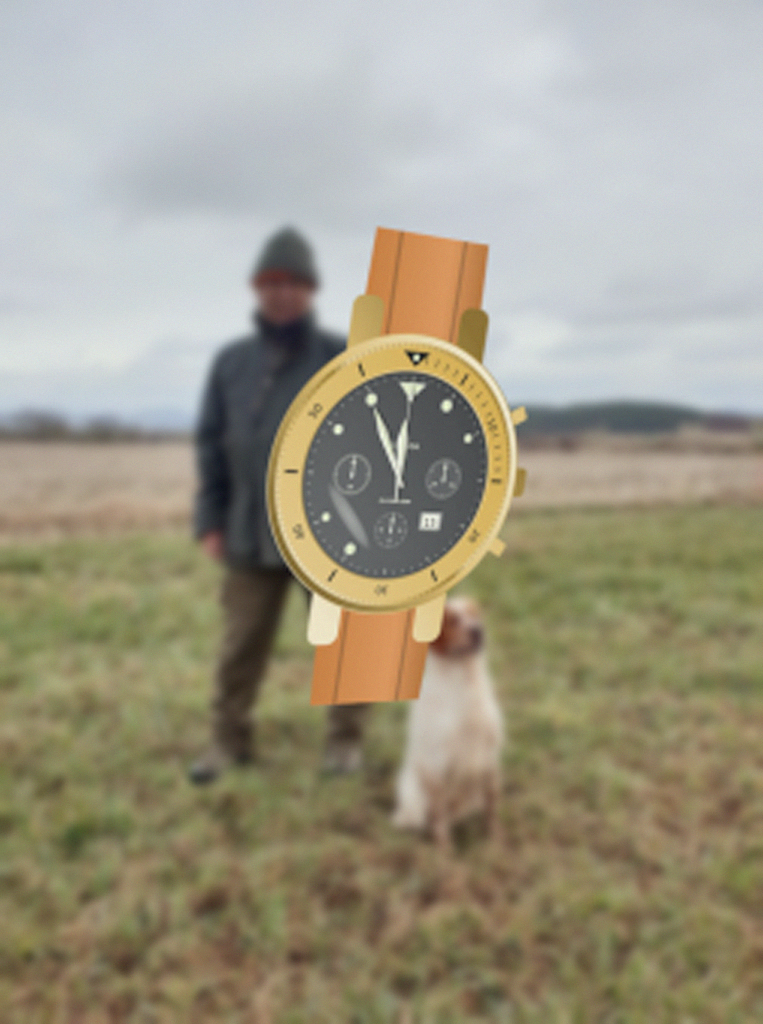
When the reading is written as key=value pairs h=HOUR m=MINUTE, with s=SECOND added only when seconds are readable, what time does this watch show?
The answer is h=11 m=55
